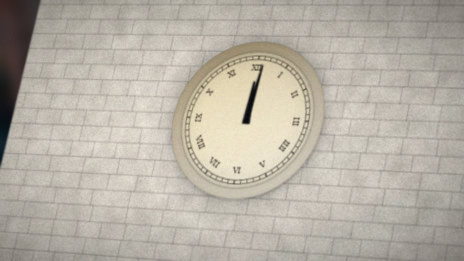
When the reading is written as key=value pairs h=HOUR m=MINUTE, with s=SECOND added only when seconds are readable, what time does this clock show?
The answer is h=12 m=1
